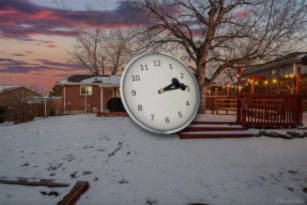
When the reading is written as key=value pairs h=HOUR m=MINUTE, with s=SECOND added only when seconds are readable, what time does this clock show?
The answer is h=2 m=14
